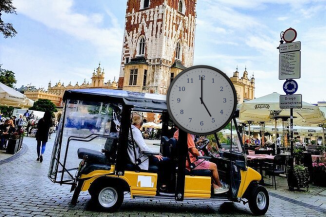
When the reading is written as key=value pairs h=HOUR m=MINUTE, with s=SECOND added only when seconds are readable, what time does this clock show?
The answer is h=5 m=0
